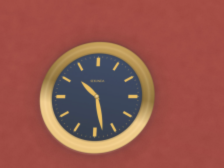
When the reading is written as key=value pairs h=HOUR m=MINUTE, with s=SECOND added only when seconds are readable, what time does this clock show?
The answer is h=10 m=28
